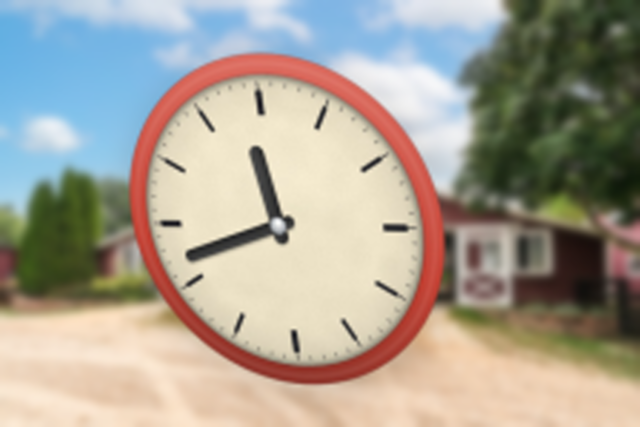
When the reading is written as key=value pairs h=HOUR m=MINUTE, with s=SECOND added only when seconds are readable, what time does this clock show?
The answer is h=11 m=42
